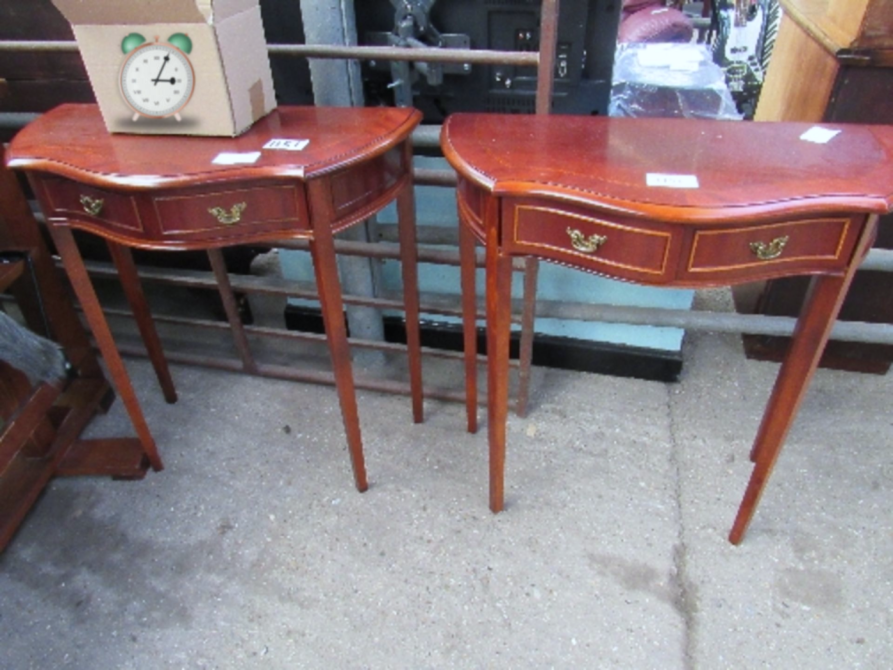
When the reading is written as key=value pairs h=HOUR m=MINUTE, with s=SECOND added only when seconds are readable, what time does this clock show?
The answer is h=3 m=4
